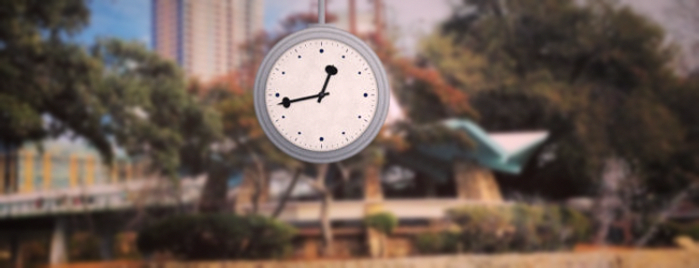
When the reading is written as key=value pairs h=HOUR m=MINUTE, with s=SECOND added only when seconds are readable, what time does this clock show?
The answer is h=12 m=43
